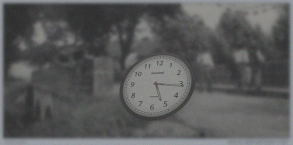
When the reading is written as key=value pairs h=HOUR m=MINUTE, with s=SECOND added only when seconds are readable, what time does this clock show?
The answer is h=5 m=16
